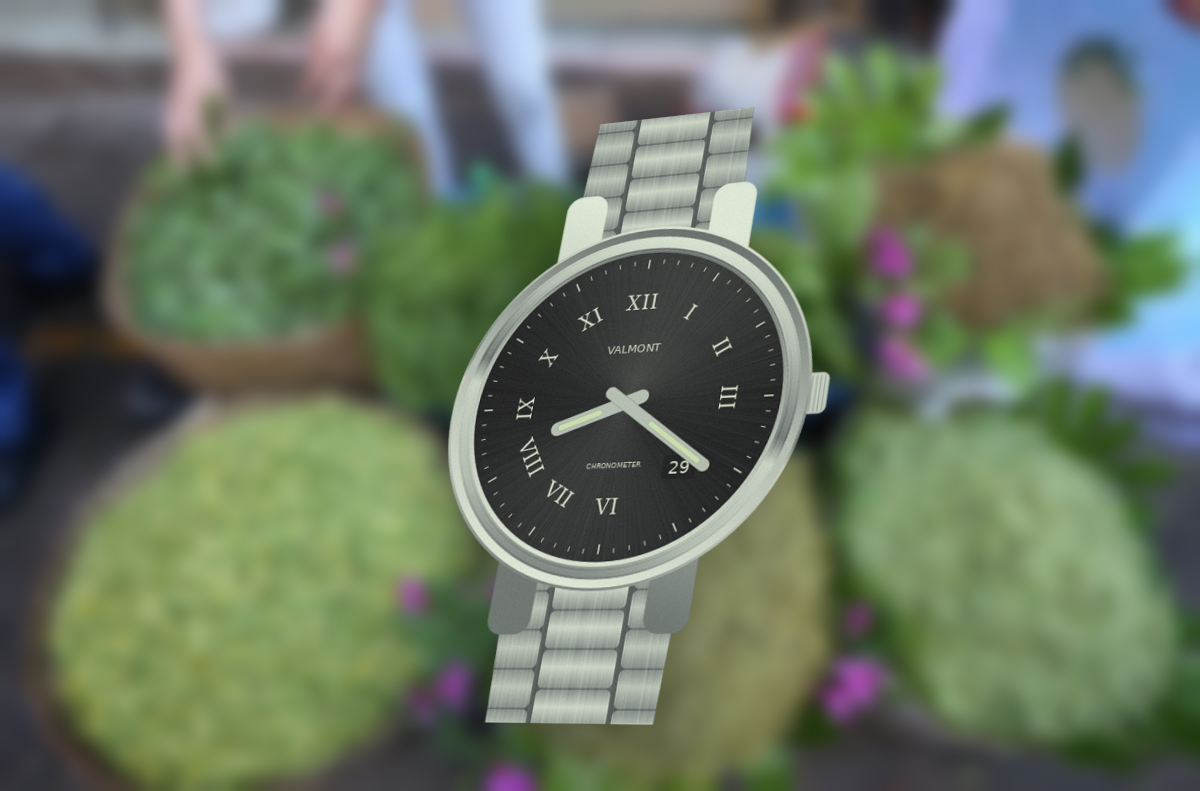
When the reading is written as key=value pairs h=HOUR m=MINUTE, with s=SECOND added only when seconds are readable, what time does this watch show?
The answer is h=8 m=21
